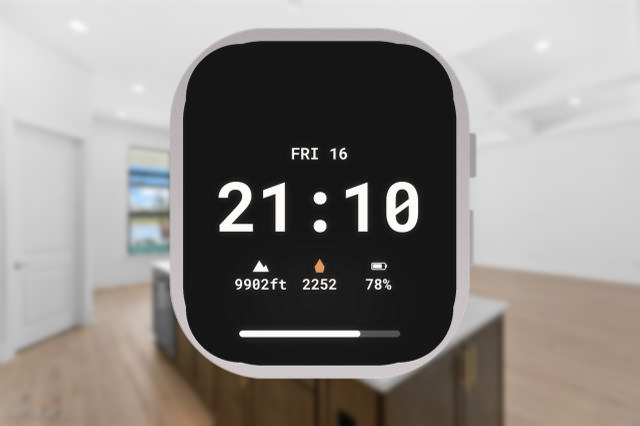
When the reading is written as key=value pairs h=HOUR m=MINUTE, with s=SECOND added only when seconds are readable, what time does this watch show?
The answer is h=21 m=10
